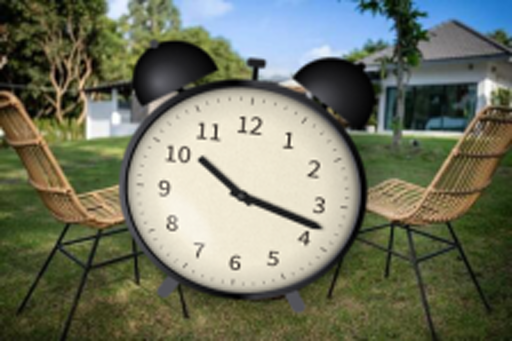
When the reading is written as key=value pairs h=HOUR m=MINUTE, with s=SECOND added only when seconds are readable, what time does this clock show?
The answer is h=10 m=18
